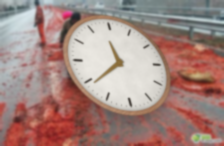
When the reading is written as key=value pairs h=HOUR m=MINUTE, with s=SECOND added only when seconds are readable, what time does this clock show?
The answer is h=11 m=39
